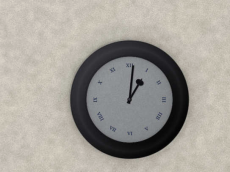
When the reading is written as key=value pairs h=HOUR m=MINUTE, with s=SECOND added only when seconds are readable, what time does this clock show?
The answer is h=1 m=1
